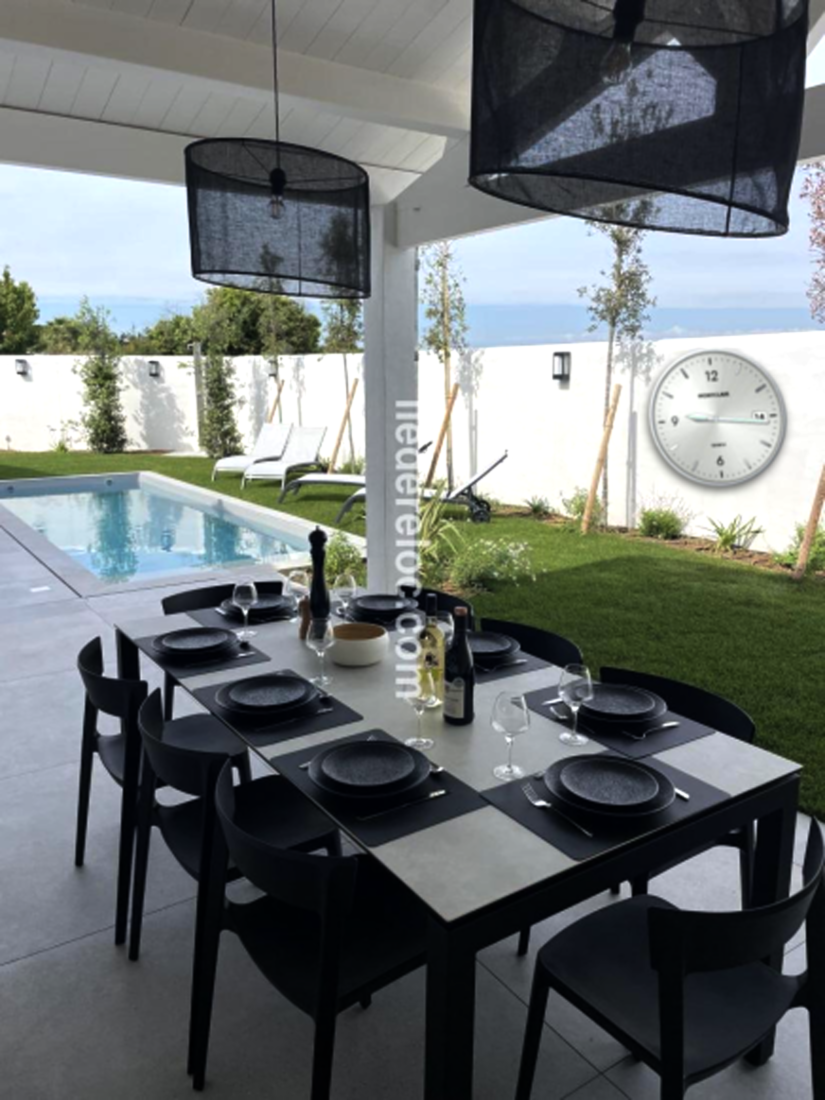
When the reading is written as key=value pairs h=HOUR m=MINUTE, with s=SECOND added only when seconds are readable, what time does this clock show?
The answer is h=9 m=16
